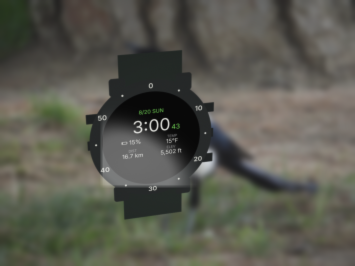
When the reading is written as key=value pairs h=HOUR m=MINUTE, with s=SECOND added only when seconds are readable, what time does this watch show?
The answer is h=3 m=0
